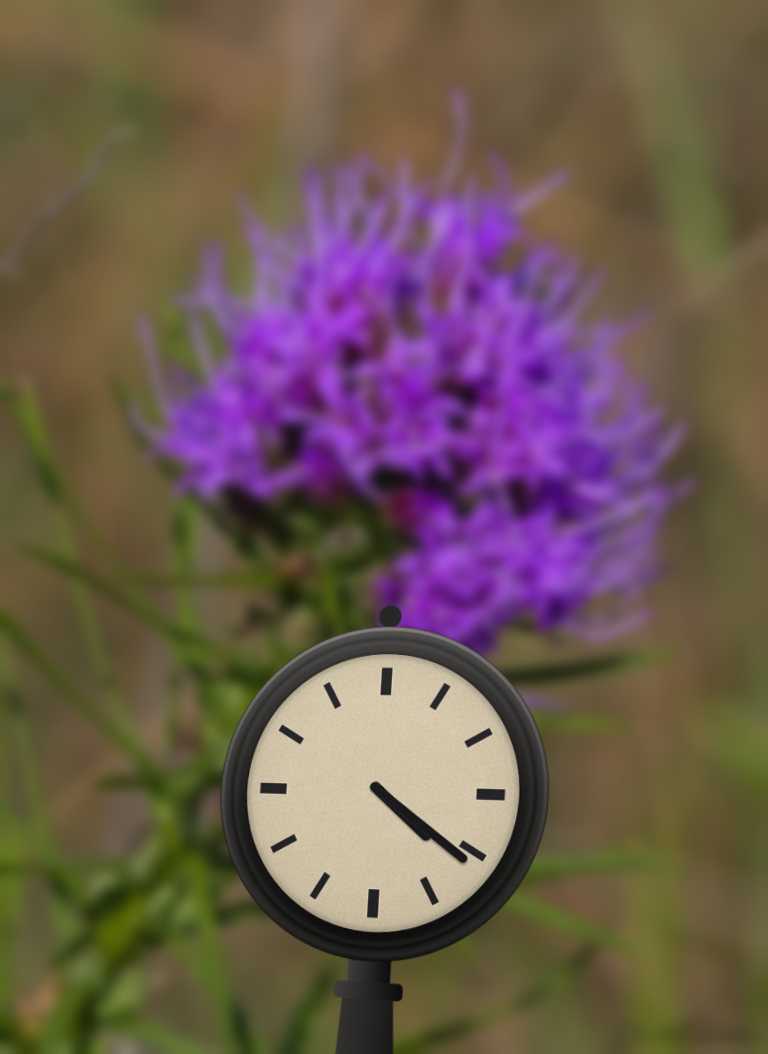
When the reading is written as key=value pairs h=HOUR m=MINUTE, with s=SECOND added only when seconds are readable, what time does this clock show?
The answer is h=4 m=21
